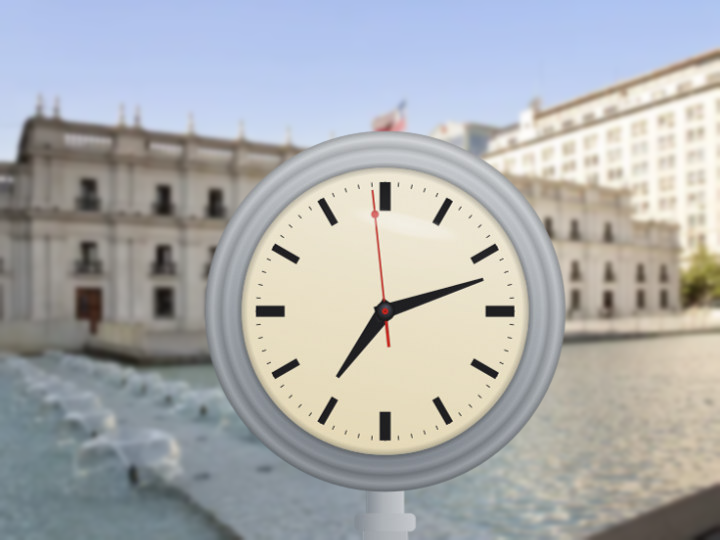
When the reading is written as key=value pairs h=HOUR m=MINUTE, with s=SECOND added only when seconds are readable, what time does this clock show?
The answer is h=7 m=11 s=59
